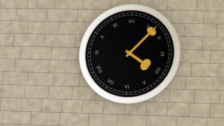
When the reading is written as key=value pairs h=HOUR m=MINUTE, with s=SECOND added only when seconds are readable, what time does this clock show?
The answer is h=4 m=7
